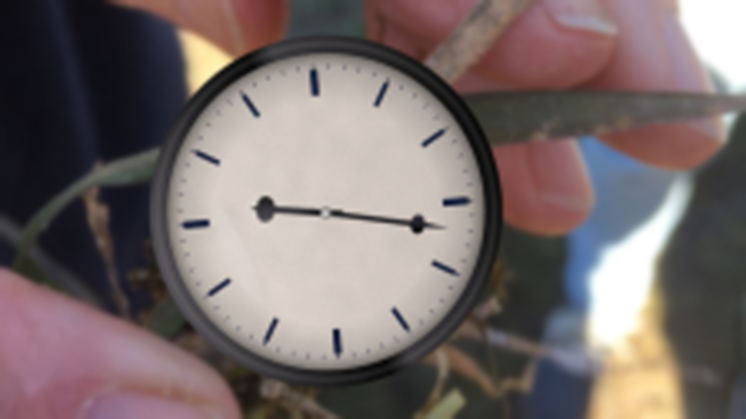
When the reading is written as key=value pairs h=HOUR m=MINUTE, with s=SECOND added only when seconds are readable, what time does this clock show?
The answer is h=9 m=17
